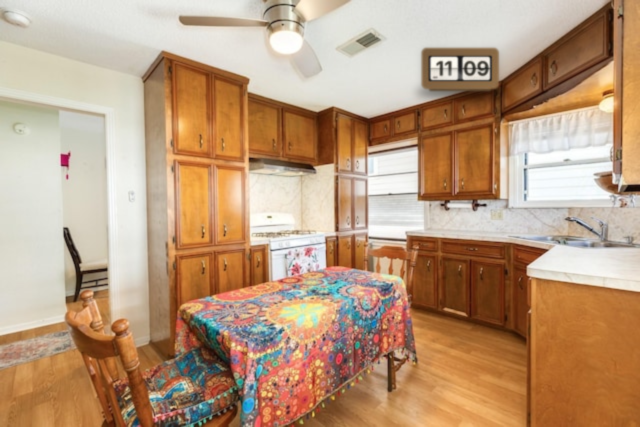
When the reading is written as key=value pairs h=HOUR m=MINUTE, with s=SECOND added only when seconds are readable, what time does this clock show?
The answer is h=11 m=9
